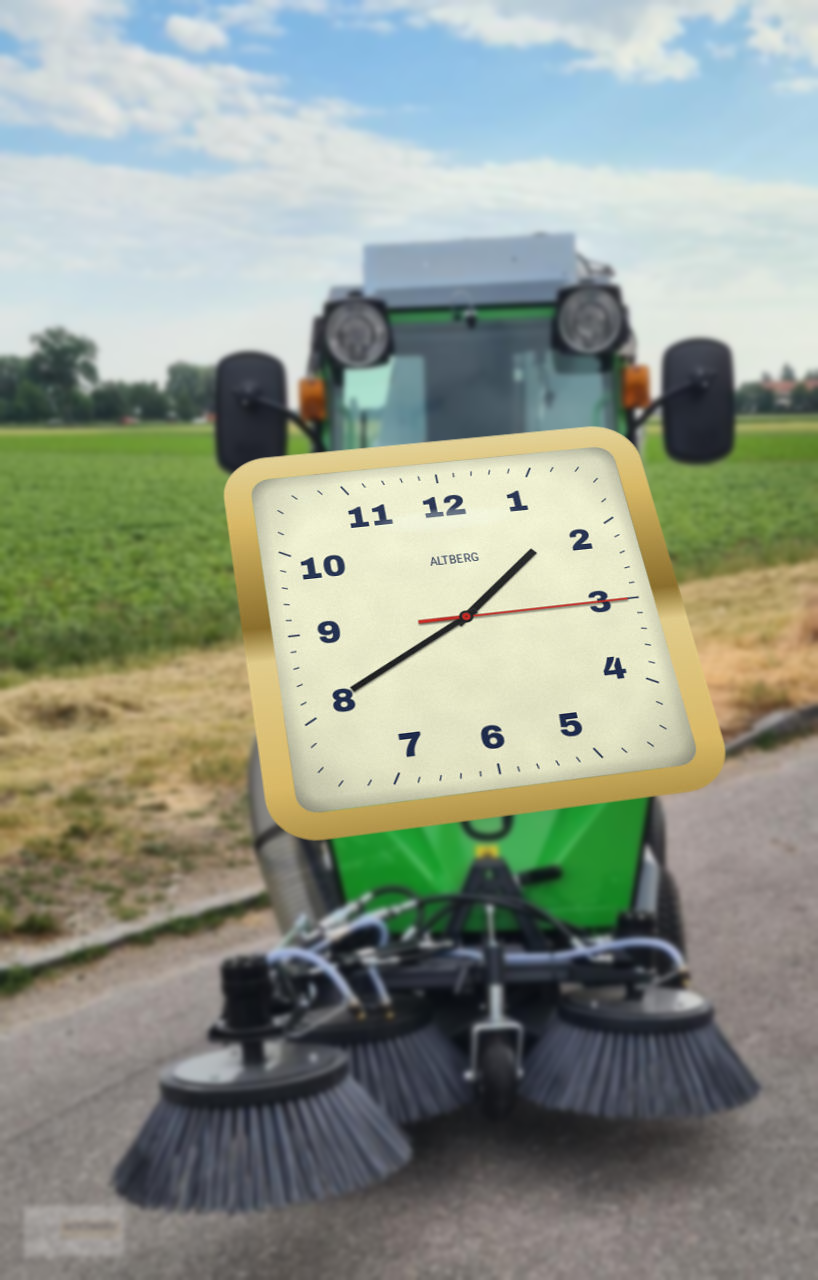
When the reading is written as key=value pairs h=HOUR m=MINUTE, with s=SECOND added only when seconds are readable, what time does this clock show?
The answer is h=1 m=40 s=15
